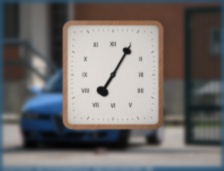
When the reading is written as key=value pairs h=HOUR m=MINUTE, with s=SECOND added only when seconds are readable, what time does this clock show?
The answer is h=7 m=5
